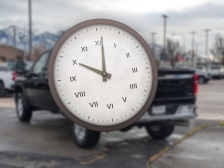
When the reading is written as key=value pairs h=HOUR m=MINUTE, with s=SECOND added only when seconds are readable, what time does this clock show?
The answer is h=10 m=1
